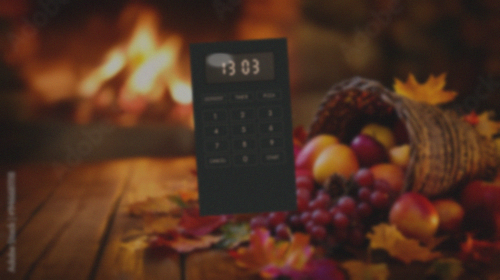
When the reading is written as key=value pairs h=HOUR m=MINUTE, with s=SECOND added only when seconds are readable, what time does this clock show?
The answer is h=13 m=3
